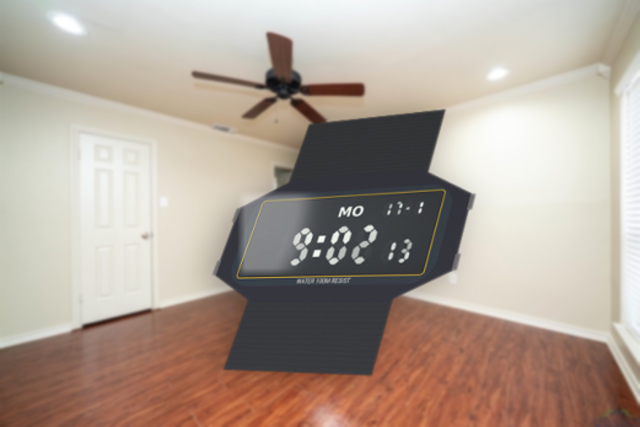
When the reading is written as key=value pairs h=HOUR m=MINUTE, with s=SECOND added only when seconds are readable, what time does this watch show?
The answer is h=9 m=2 s=13
